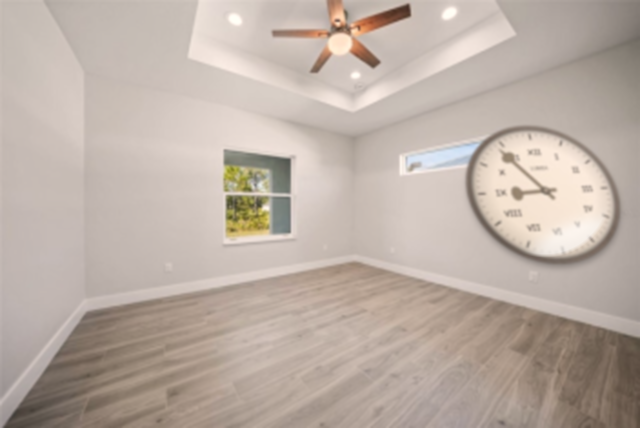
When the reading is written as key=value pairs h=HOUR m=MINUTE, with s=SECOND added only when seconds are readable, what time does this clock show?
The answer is h=8 m=54
